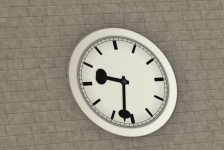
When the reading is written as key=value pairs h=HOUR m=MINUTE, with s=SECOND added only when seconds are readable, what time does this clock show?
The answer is h=9 m=32
